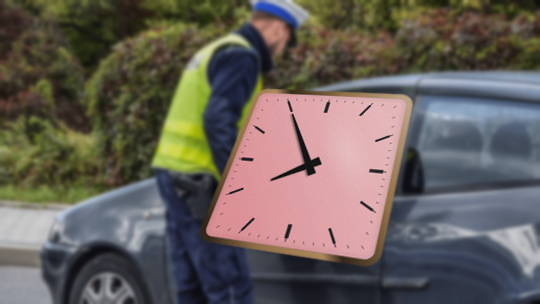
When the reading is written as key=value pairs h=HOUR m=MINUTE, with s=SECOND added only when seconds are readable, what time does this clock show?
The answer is h=7 m=55
